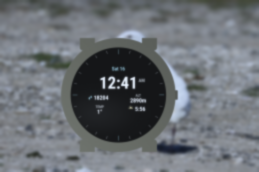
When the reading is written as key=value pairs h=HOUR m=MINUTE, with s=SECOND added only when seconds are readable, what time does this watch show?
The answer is h=12 m=41
